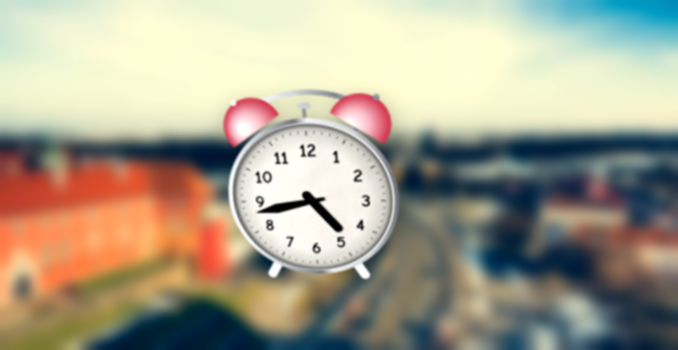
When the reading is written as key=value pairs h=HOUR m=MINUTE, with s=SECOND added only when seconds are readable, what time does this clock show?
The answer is h=4 m=43
